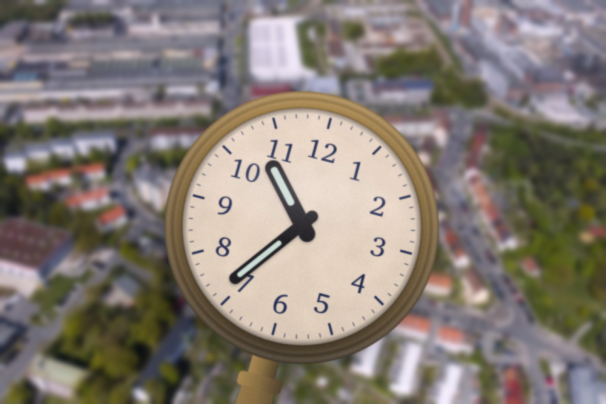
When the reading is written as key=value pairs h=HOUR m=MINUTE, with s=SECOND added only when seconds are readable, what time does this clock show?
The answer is h=10 m=36
